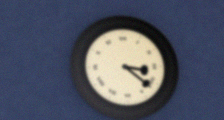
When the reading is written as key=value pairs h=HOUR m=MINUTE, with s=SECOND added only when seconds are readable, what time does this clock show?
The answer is h=3 m=22
